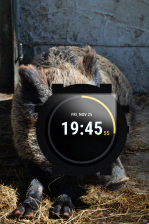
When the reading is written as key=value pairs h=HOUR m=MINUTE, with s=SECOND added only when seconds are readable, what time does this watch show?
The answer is h=19 m=45
